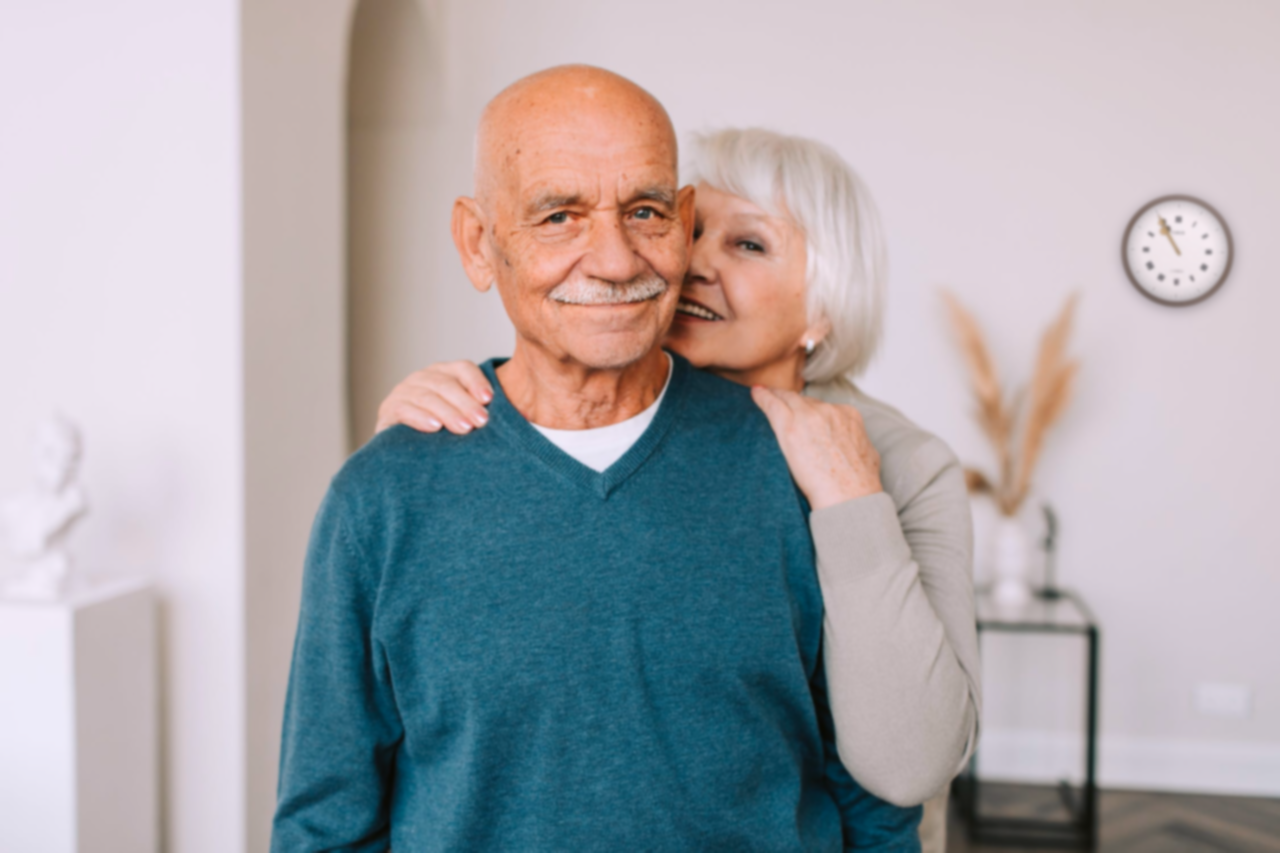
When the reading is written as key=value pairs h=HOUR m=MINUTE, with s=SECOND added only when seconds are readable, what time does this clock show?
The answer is h=10 m=55
